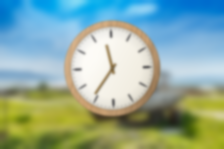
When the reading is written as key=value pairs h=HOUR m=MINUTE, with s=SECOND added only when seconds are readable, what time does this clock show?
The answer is h=11 m=36
